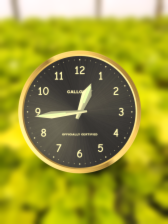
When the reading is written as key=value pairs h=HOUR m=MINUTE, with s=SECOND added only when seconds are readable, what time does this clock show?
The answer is h=12 m=44
